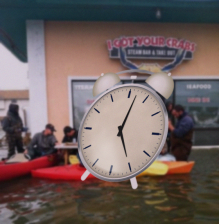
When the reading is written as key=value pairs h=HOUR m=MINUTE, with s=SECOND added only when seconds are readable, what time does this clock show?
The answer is h=5 m=2
